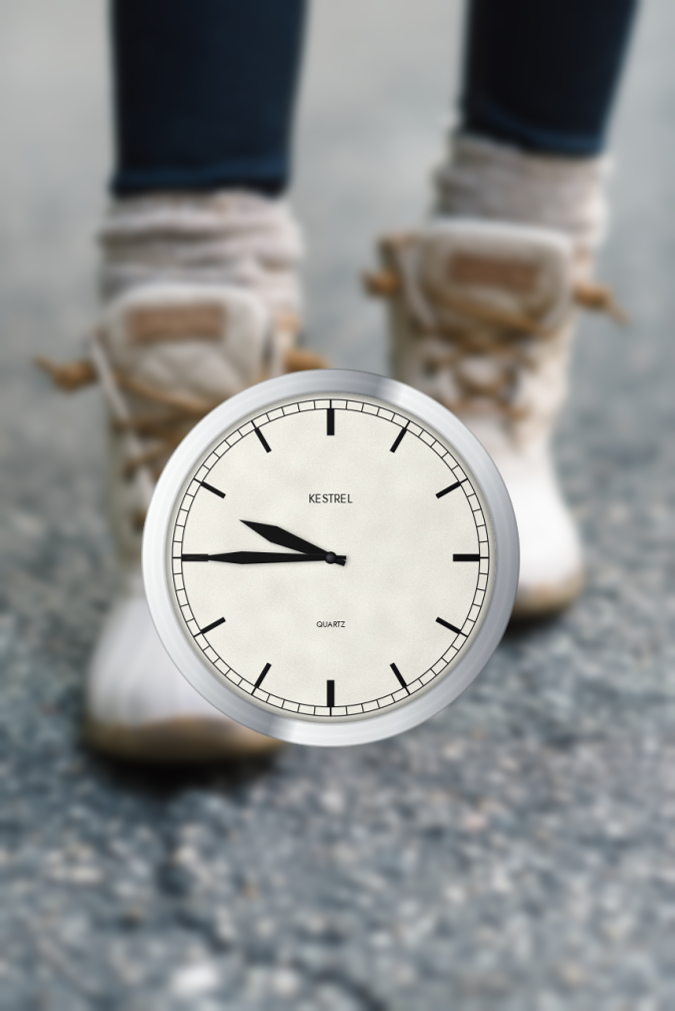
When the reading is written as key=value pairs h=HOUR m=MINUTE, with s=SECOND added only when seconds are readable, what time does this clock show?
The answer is h=9 m=45
